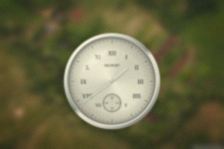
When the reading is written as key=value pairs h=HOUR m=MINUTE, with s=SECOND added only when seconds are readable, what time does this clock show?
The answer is h=1 m=39
